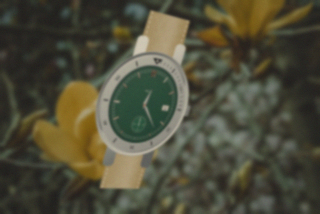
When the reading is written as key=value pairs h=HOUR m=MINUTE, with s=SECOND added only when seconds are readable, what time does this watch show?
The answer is h=12 m=23
